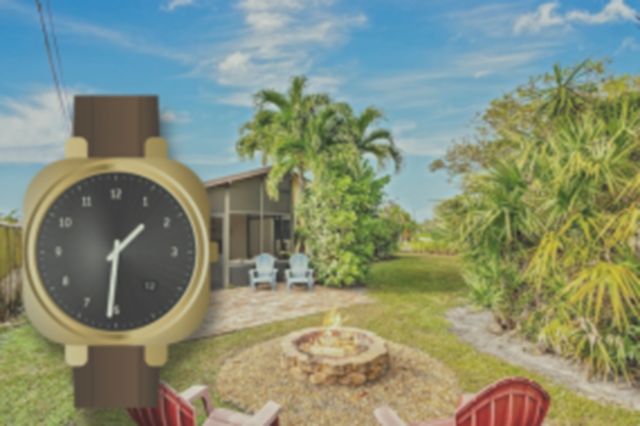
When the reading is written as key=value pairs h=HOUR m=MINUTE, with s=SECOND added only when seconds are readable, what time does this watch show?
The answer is h=1 m=31
